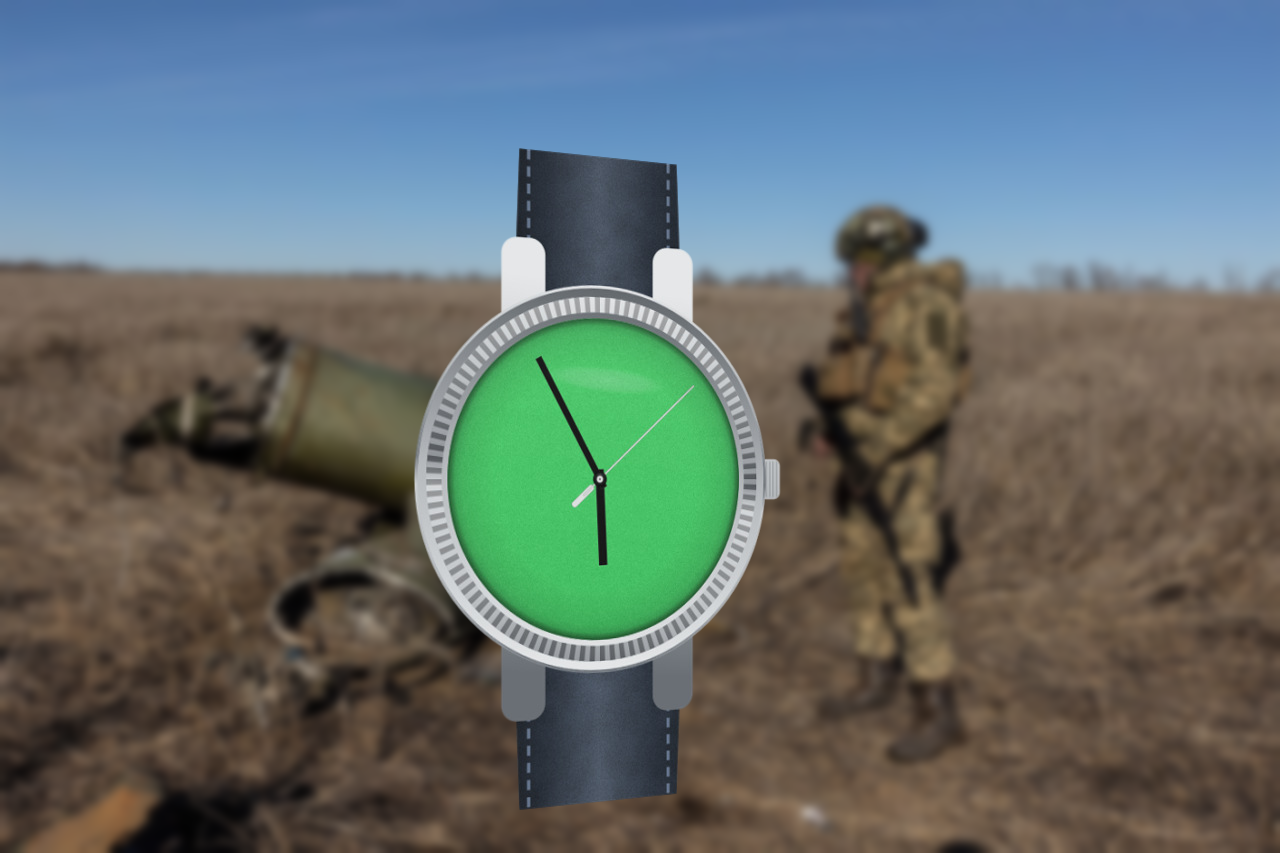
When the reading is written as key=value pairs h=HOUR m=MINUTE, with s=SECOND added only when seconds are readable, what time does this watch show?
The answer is h=5 m=55 s=8
